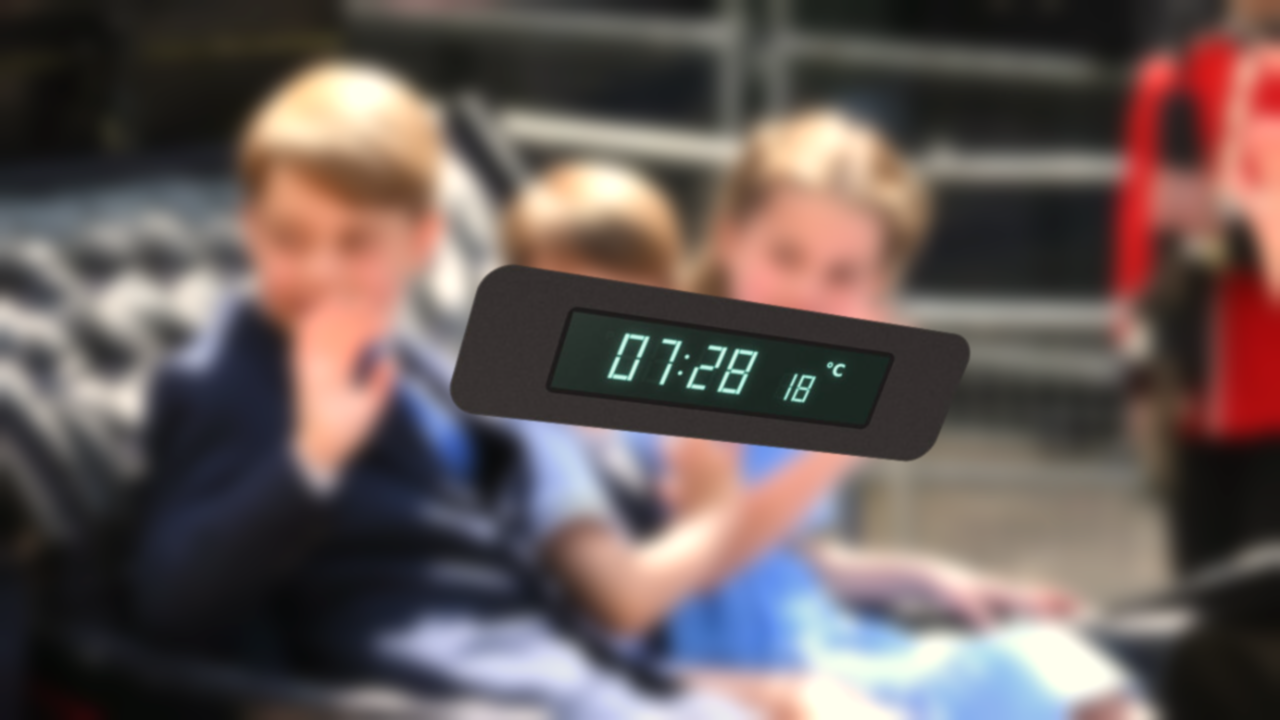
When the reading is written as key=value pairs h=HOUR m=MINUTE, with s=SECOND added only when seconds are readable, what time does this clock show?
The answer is h=7 m=28
